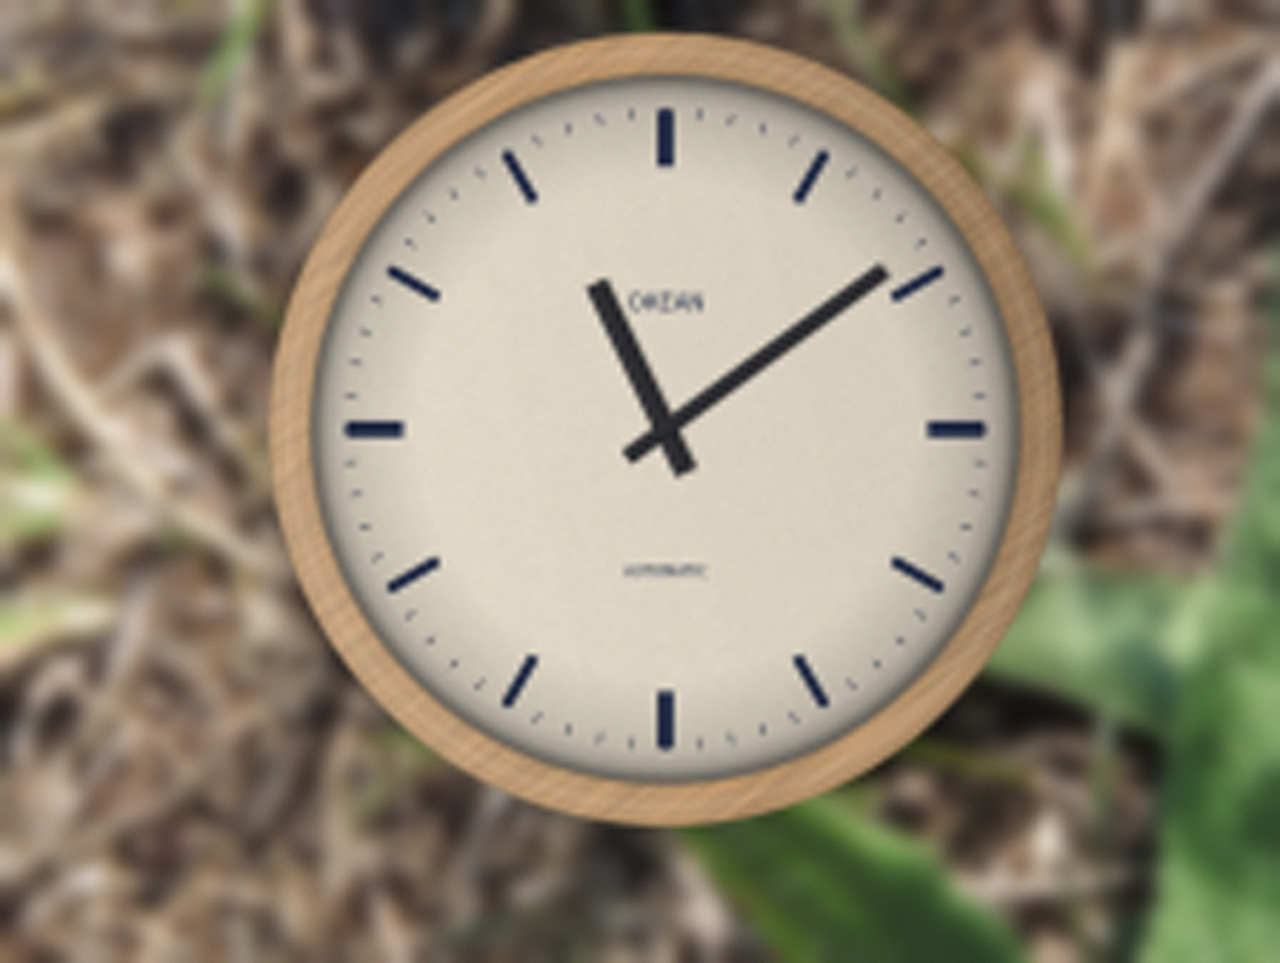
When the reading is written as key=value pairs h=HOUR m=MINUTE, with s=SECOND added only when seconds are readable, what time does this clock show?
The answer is h=11 m=9
